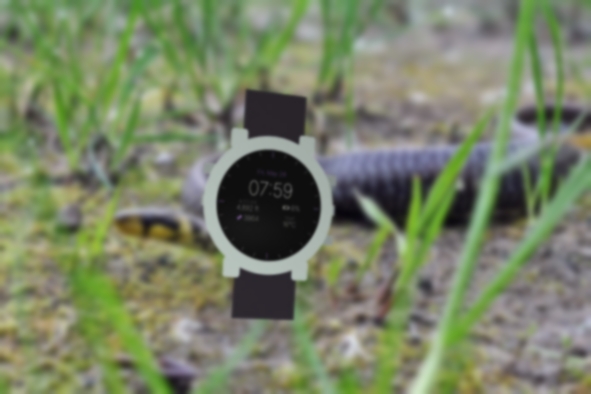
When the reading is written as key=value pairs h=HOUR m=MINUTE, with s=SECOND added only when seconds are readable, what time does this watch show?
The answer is h=7 m=59
